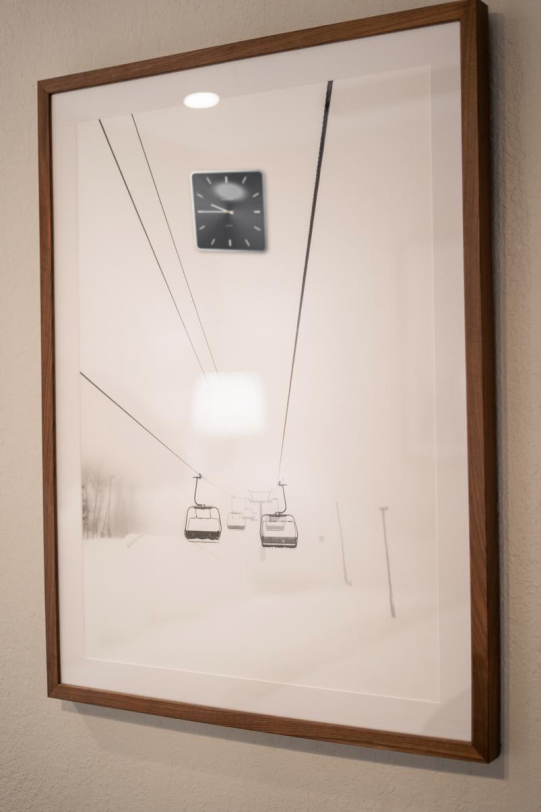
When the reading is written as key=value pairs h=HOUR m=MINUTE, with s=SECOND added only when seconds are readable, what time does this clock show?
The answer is h=9 m=45
